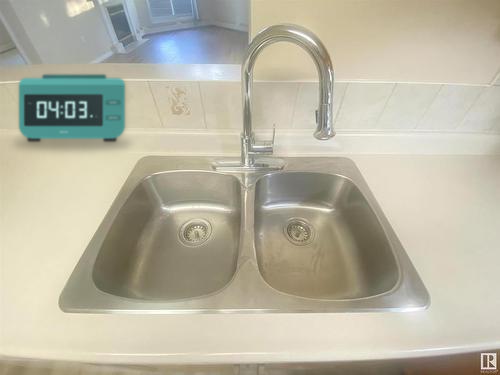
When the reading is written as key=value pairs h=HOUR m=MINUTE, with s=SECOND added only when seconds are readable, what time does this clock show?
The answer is h=4 m=3
